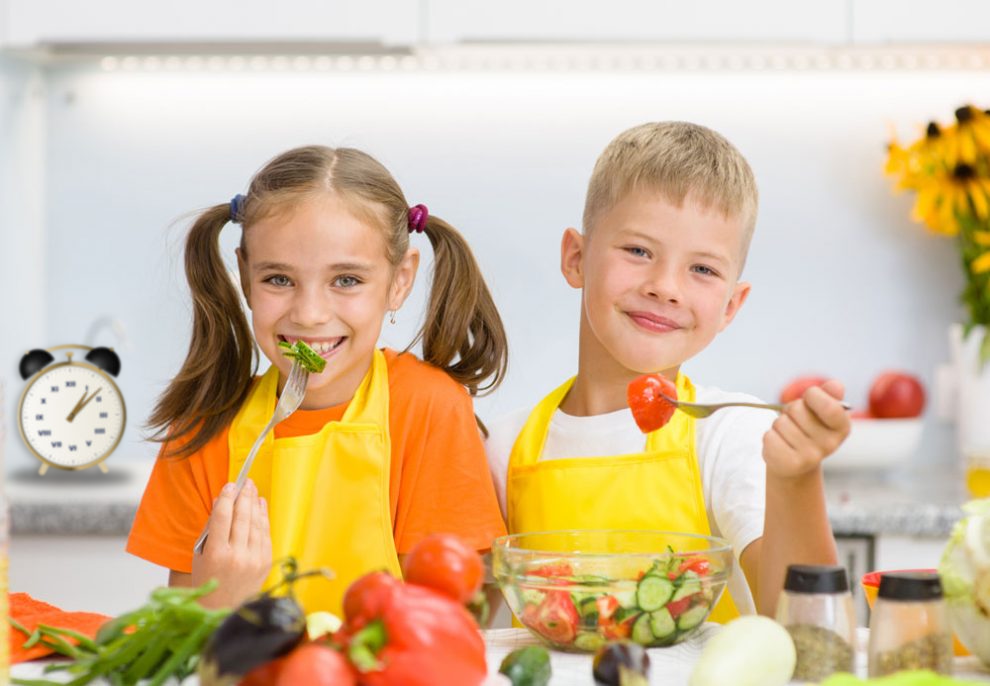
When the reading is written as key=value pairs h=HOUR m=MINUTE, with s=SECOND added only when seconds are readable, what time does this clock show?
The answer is h=1 m=8
